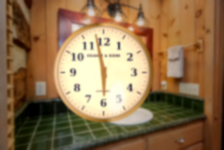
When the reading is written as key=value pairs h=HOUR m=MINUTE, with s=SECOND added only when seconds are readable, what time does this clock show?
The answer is h=5 m=58
